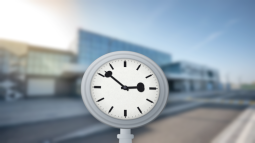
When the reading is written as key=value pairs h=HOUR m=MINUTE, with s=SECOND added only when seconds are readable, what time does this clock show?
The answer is h=2 m=52
